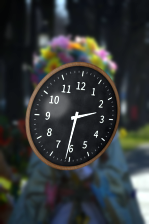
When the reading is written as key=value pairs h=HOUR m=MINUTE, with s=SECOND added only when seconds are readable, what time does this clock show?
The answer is h=2 m=31
